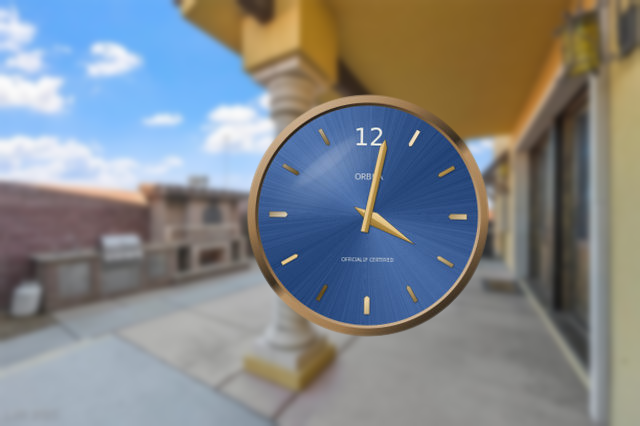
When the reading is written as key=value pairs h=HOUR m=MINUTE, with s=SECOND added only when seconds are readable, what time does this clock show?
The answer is h=4 m=2
